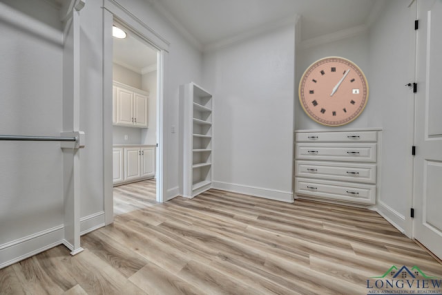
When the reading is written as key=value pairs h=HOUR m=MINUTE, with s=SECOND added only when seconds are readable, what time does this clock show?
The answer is h=1 m=6
